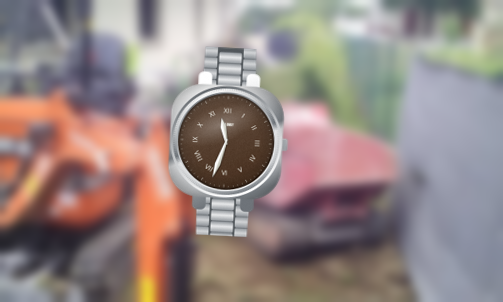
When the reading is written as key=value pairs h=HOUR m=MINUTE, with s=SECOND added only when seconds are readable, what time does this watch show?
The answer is h=11 m=33
